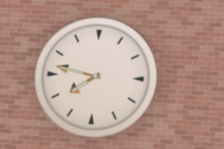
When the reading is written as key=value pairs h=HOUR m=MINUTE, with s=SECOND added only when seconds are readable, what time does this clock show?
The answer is h=7 m=47
